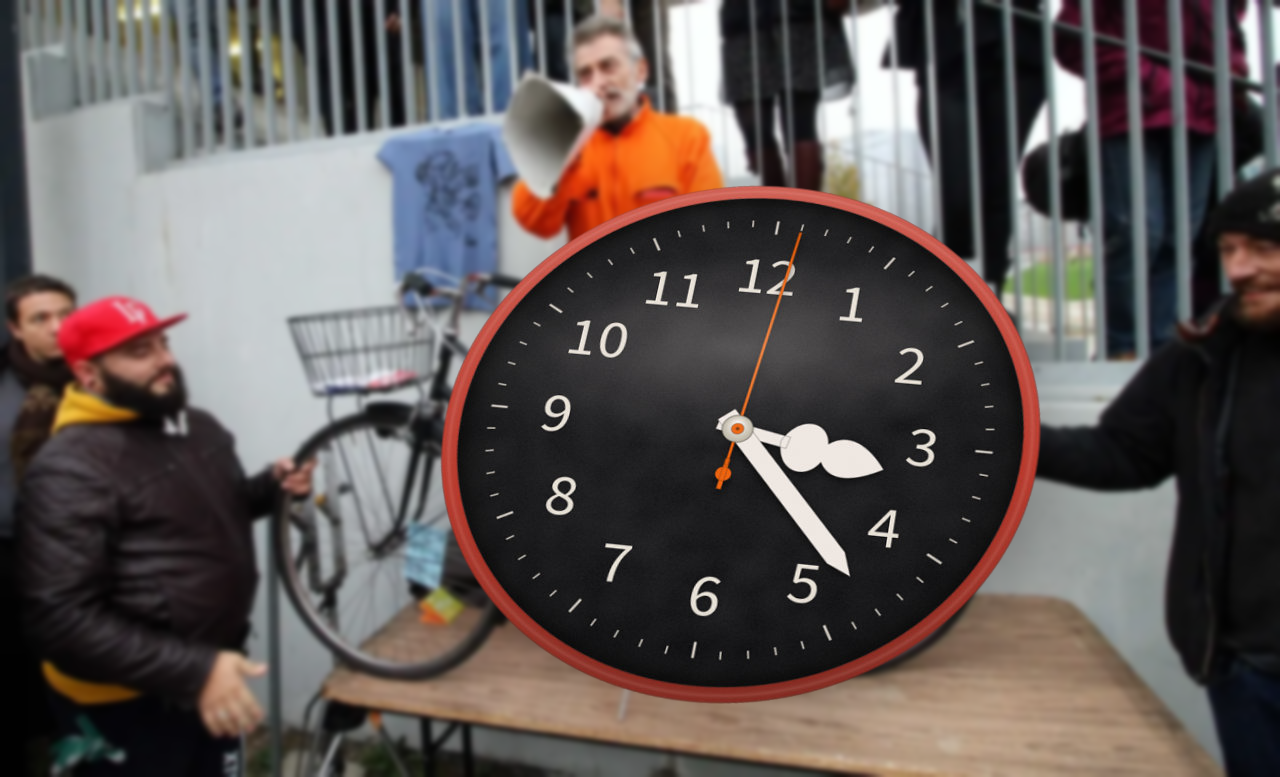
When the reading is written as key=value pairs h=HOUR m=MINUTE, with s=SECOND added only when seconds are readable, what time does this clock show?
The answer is h=3 m=23 s=1
